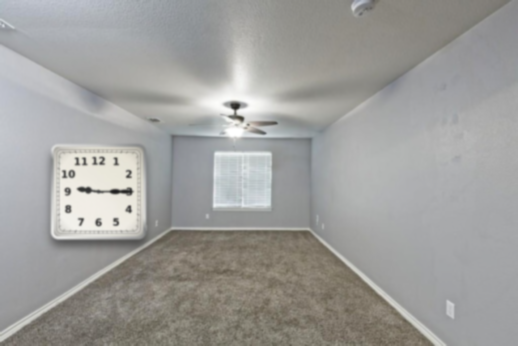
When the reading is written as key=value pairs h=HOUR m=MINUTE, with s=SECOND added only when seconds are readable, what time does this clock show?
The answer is h=9 m=15
